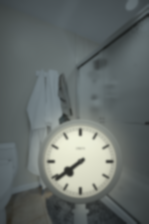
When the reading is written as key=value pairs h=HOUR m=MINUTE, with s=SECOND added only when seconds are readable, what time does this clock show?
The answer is h=7 m=39
